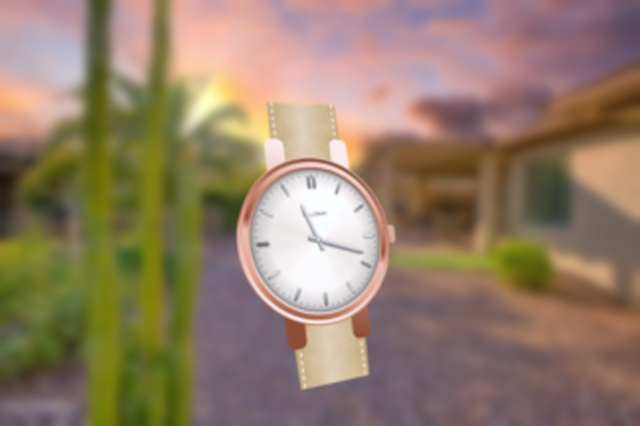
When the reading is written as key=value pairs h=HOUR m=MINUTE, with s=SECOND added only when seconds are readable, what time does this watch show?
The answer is h=11 m=18
